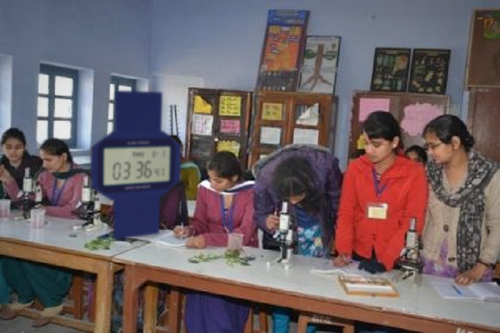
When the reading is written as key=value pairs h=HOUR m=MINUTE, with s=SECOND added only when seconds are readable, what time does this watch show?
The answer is h=3 m=36
